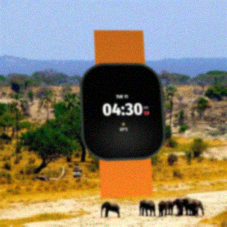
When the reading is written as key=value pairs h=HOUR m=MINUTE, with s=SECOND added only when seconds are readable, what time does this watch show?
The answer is h=4 m=30
